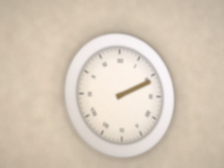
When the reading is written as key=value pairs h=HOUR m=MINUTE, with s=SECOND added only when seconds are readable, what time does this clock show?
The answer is h=2 m=11
